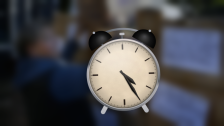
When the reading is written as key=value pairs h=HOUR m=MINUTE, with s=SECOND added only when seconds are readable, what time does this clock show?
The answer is h=4 m=25
